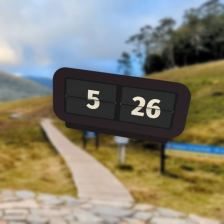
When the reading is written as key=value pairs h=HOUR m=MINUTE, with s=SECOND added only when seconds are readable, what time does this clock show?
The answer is h=5 m=26
